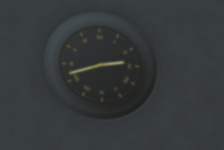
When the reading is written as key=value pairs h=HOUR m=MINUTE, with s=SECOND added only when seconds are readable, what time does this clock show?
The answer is h=2 m=42
